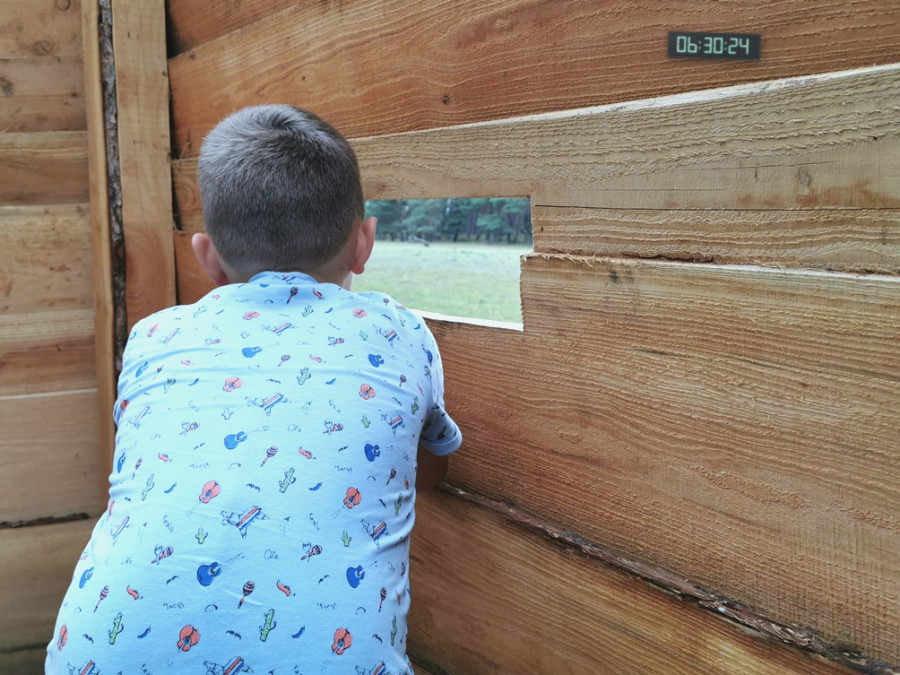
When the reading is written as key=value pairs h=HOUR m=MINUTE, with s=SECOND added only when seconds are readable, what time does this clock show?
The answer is h=6 m=30 s=24
